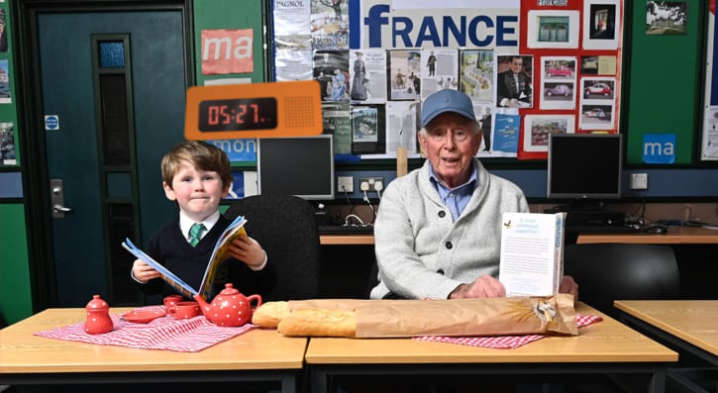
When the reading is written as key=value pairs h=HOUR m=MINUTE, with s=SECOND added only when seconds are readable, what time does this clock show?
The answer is h=5 m=27
